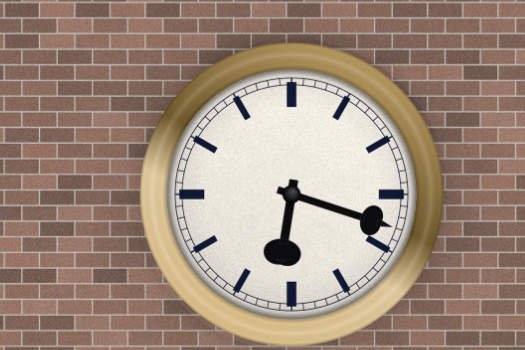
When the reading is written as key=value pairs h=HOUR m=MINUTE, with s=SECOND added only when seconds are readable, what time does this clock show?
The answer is h=6 m=18
